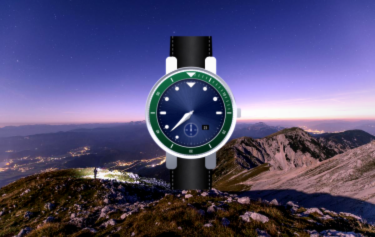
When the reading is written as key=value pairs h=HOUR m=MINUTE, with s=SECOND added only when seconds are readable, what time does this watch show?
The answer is h=7 m=38
